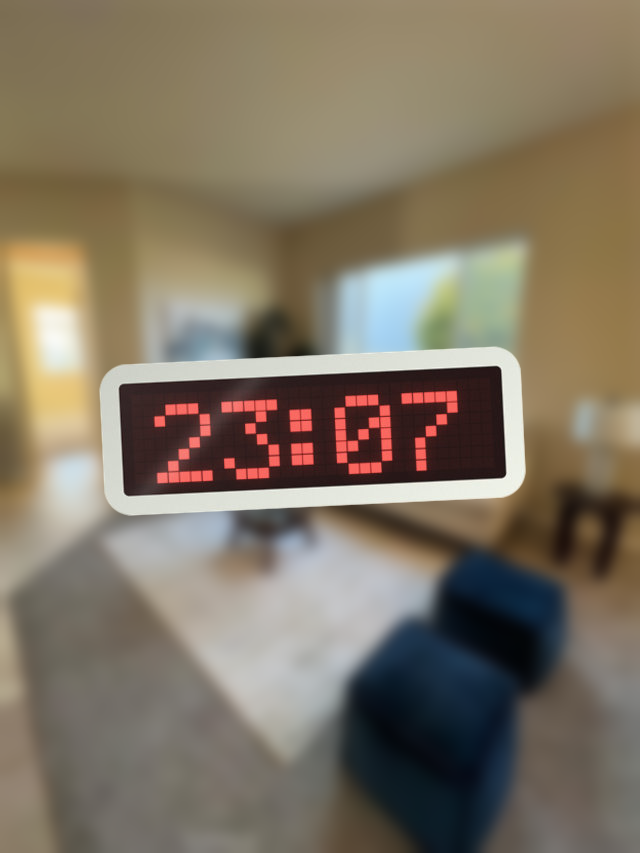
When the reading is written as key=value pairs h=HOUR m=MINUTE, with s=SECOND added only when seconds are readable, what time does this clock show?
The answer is h=23 m=7
